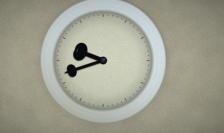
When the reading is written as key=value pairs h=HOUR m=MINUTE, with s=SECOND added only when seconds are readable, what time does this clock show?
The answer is h=9 m=42
